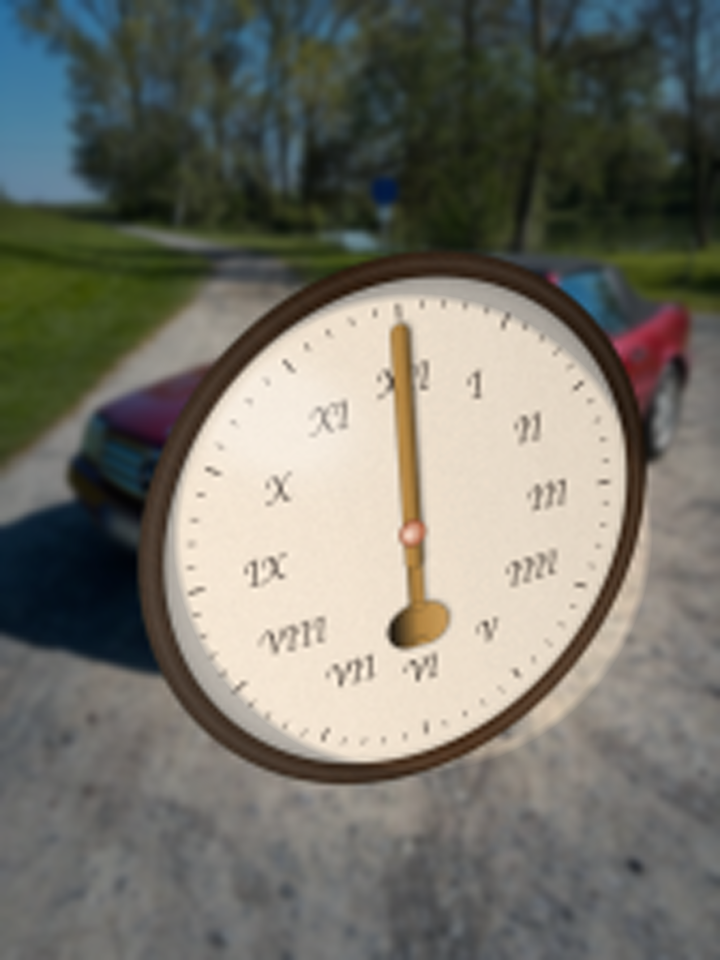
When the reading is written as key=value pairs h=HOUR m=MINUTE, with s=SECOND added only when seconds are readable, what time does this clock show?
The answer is h=6 m=0
